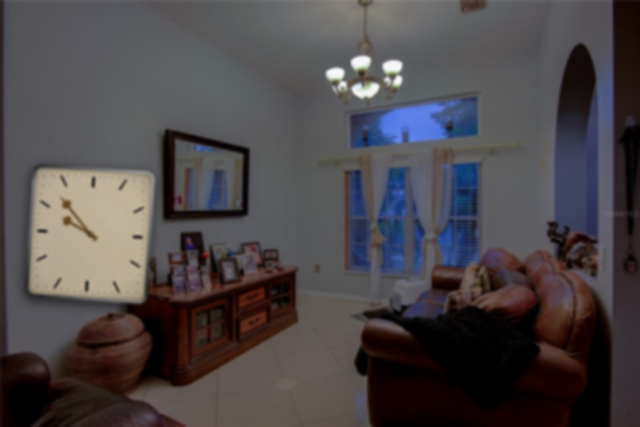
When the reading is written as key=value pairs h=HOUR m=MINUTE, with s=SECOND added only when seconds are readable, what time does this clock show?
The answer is h=9 m=53
